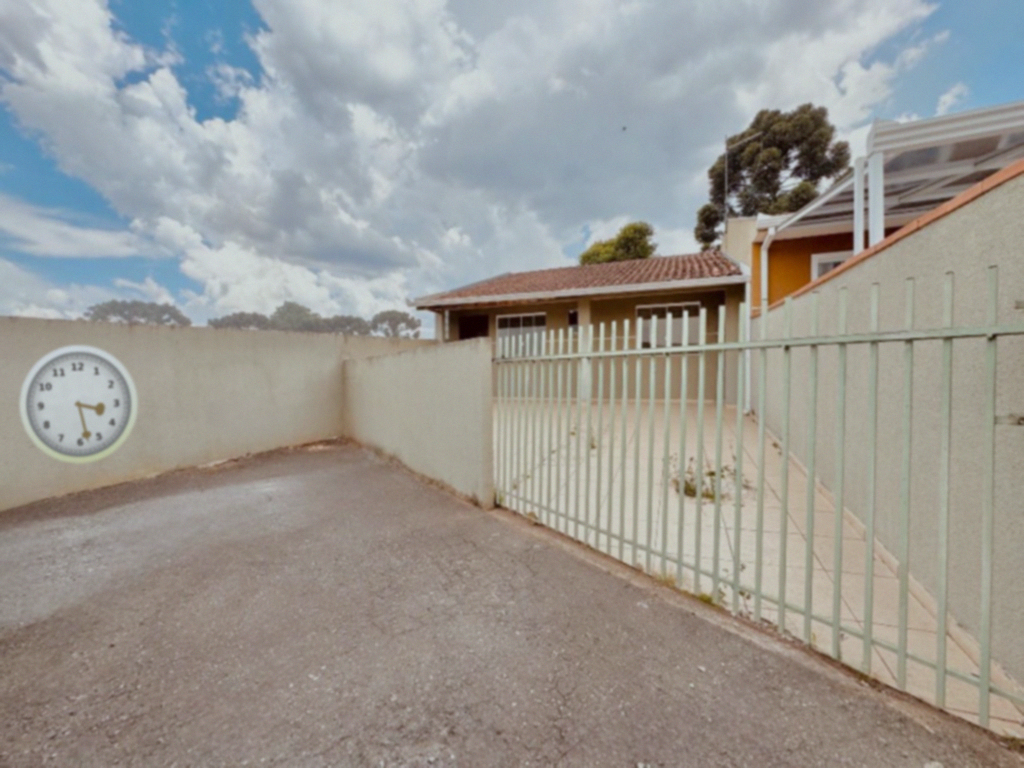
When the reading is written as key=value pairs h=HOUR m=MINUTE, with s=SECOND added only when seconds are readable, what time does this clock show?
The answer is h=3 m=28
